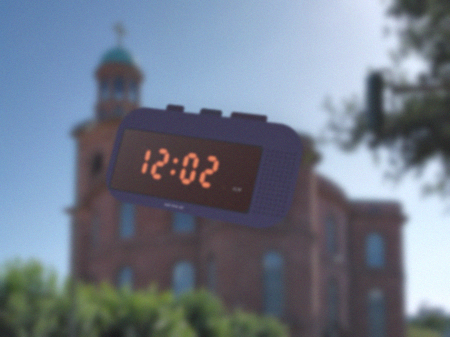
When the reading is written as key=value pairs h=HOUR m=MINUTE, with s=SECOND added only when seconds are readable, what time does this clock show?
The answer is h=12 m=2
